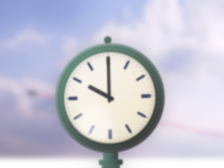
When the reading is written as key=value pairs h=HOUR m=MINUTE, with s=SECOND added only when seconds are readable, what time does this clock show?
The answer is h=10 m=0
